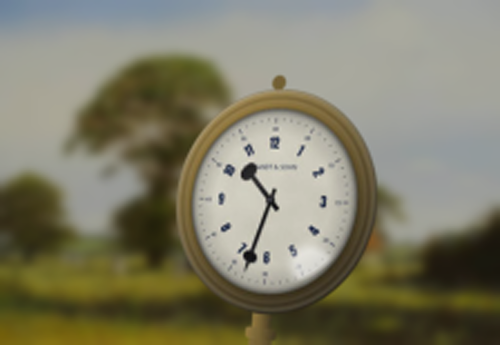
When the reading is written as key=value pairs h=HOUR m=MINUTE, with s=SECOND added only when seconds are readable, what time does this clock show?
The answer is h=10 m=33
